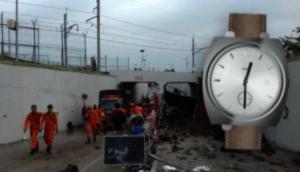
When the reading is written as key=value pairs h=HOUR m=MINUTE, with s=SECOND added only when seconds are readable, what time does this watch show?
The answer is h=12 m=30
